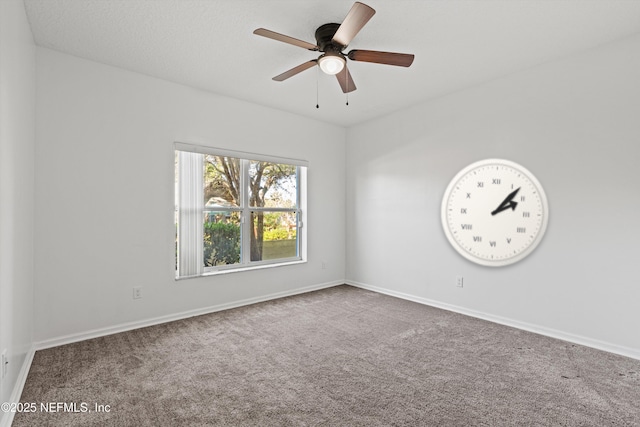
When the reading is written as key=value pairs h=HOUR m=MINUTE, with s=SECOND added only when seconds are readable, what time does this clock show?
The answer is h=2 m=7
